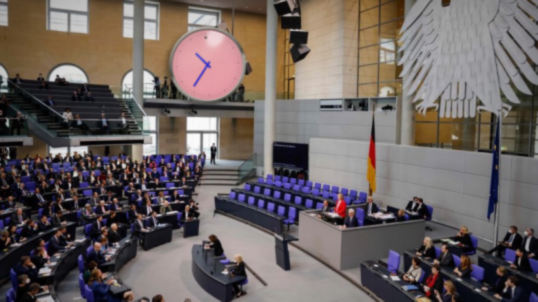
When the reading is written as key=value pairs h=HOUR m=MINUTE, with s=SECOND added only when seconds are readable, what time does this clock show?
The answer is h=10 m=36
